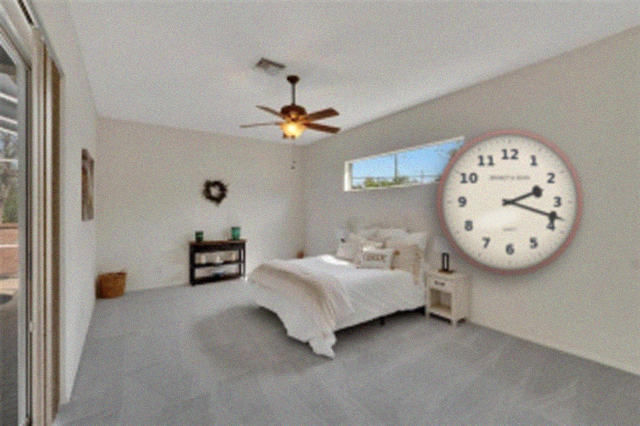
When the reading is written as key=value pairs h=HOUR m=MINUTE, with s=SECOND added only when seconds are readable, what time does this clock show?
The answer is h=2 m=18
